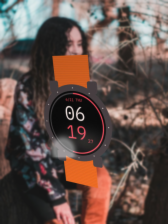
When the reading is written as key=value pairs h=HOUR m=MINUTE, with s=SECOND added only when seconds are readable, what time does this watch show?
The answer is h=6 m=19
